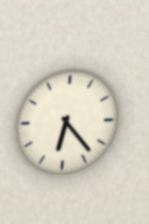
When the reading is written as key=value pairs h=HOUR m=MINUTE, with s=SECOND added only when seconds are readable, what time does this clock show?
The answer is h=6 m=23
